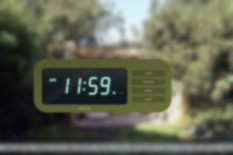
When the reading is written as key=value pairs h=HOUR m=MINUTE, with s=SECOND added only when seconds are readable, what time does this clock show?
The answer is h=11 m=59
